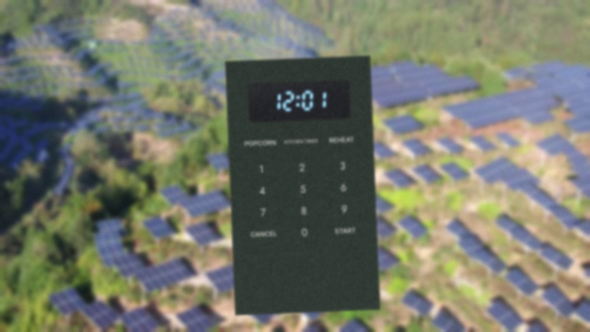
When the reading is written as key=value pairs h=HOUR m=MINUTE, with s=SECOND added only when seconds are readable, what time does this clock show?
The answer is h=12 m=1
